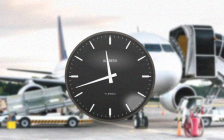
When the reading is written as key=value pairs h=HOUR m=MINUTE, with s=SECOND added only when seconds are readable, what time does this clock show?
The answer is h=11 m=42
